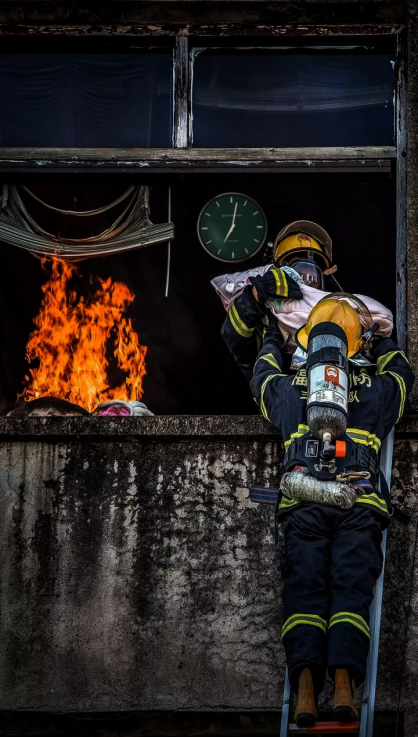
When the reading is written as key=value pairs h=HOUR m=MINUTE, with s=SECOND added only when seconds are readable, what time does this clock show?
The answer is h=7 m=2
